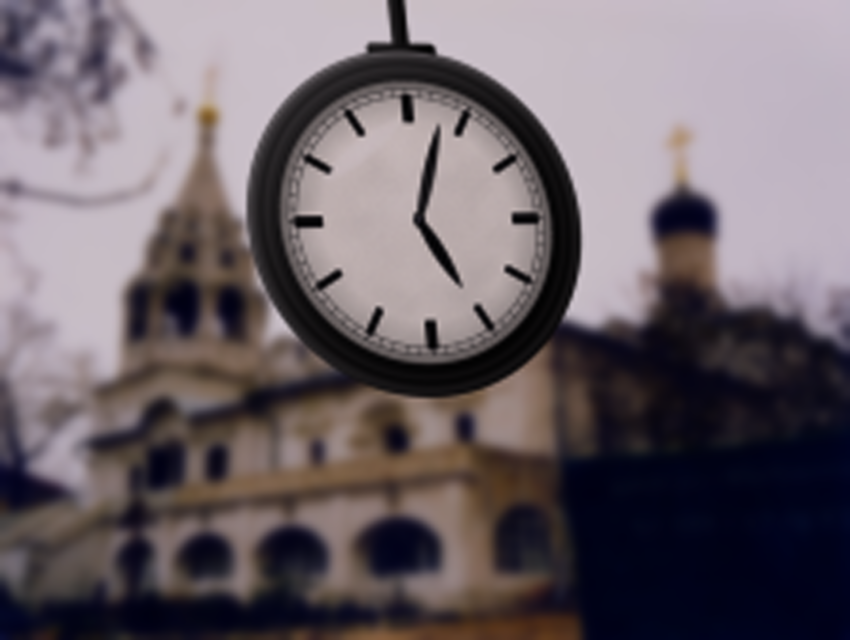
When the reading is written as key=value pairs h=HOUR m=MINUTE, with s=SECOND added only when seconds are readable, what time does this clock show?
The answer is h=5 m=3
